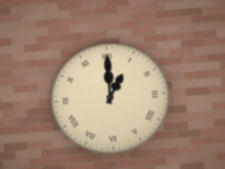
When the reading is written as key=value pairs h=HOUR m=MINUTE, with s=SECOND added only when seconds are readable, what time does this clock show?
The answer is h=1 m=0
